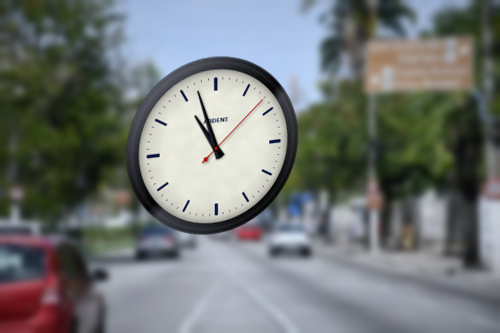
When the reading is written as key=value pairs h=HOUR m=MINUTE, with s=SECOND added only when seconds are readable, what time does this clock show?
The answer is h=10 m=57 s=8
